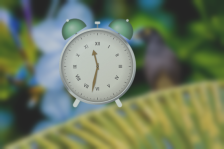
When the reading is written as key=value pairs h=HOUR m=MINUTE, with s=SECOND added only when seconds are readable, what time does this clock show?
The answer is h=11 m=32
